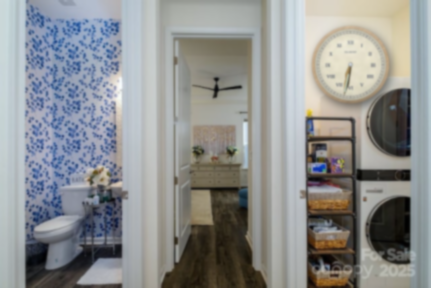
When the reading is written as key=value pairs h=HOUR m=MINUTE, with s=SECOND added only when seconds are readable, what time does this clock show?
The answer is h=6 m=32
